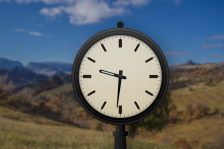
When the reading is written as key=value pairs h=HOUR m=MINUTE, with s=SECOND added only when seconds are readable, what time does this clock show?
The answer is h=9 m=31
